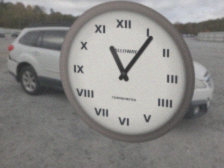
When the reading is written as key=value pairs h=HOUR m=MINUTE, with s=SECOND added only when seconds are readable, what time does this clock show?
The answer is h=11 m=6
